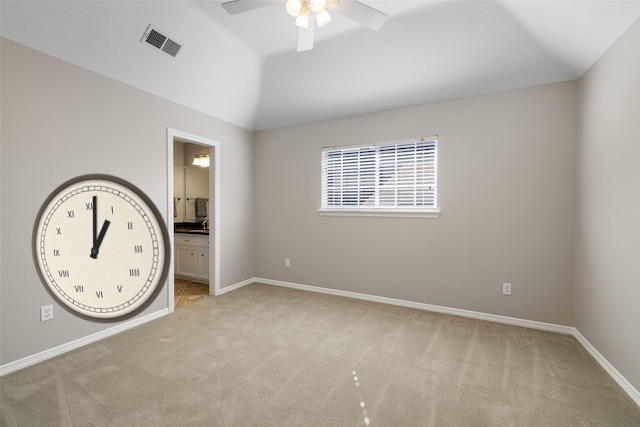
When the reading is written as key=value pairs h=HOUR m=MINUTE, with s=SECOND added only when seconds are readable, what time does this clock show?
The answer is h=1 m=1
